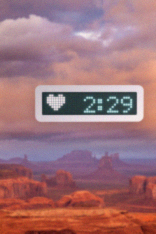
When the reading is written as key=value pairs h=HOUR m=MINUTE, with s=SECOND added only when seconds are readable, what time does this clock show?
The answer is h=2 m=29
